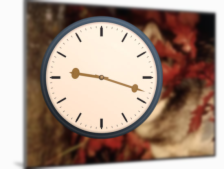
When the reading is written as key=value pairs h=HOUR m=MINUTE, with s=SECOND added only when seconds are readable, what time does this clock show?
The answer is h=9 m=18
